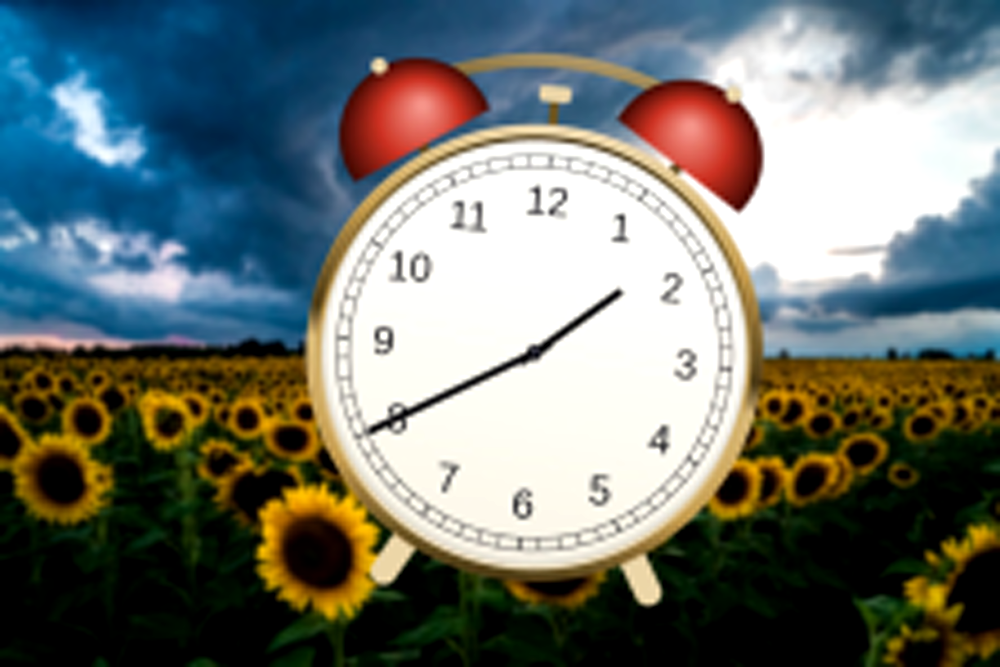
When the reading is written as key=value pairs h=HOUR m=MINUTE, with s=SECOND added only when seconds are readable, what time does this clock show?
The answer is h=1 m=40
